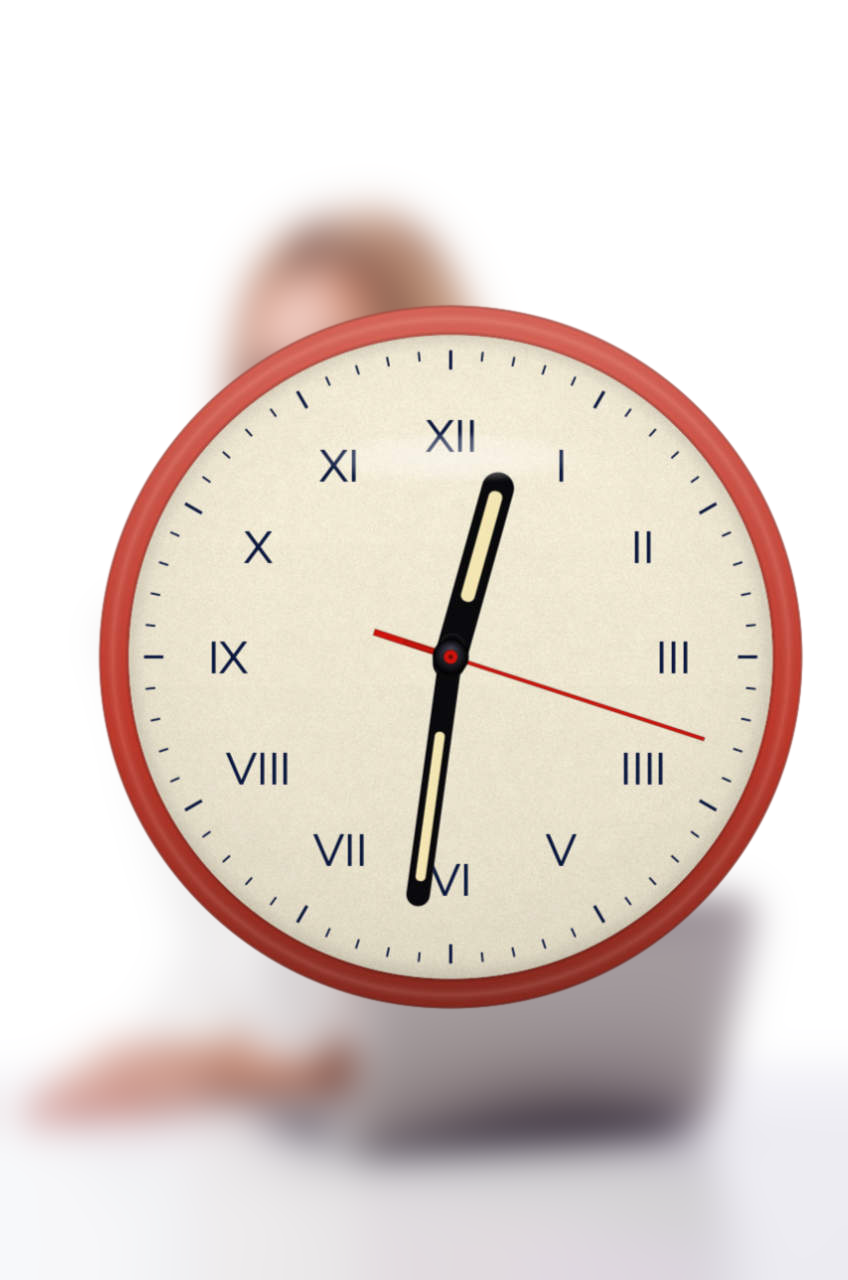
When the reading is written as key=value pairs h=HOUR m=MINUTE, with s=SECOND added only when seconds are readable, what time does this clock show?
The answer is h=12 m=31 s=18
